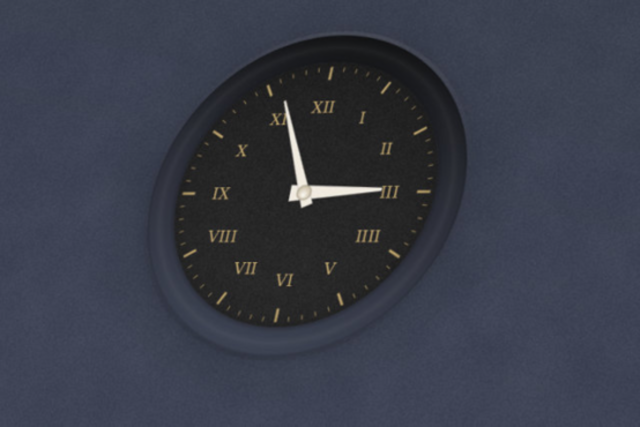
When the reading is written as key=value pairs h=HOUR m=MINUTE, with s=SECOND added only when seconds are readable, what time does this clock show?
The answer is h=2 m=56
